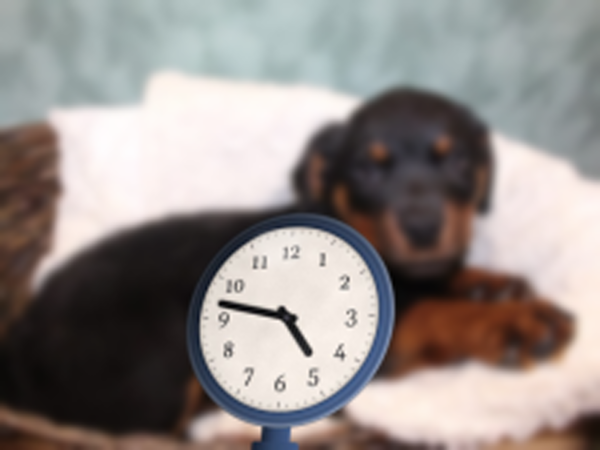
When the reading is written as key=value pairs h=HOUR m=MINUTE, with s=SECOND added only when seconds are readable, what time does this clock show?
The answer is h=4 m=47
